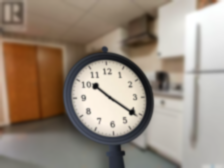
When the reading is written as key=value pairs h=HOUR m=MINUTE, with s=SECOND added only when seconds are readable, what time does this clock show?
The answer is h=10 m=21
